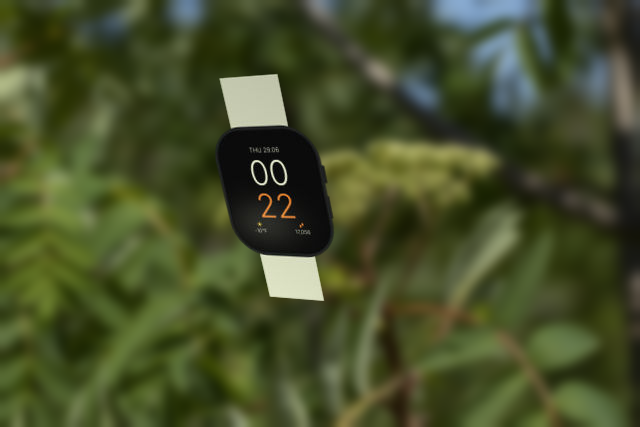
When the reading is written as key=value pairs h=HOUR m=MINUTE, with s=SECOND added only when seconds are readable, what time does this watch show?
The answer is h=0 m=22
